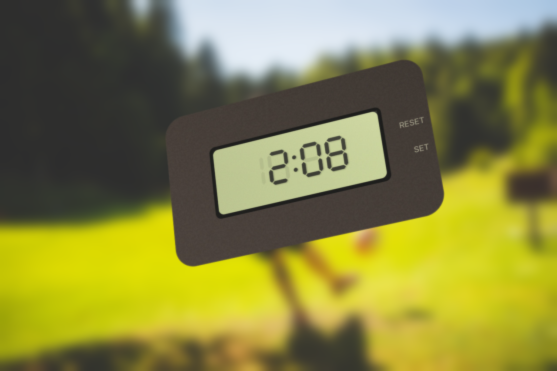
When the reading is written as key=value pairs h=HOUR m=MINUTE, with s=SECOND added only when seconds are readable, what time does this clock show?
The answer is h=2 m=8
